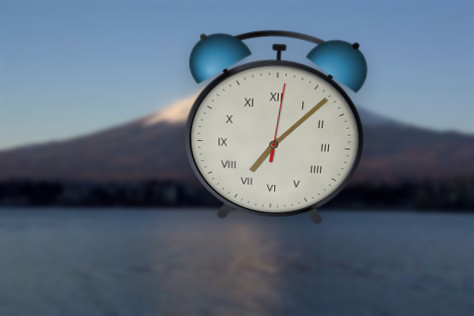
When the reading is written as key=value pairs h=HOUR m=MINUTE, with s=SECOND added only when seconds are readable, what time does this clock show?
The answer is h=7 m=7 s=1
